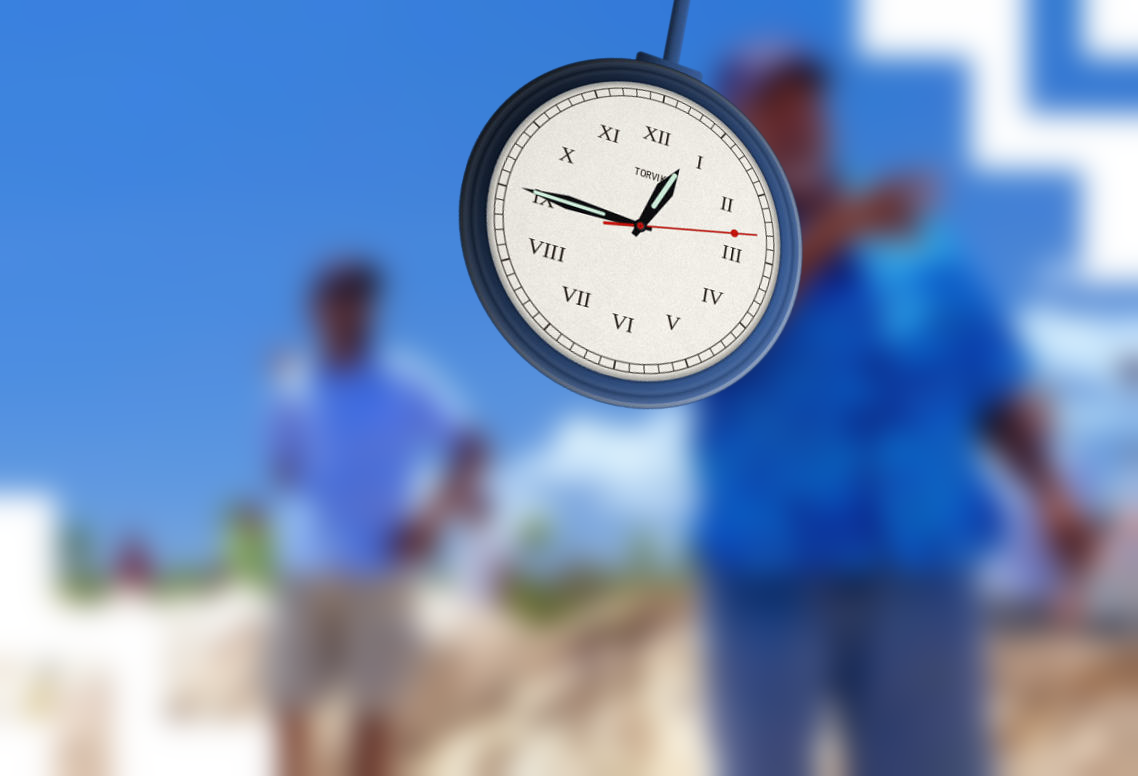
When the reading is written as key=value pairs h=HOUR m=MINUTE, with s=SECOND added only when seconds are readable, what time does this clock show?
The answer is h=12 m=45 s=13
